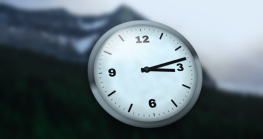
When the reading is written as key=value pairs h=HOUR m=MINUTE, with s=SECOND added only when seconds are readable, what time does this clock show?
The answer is h=3 m=13
